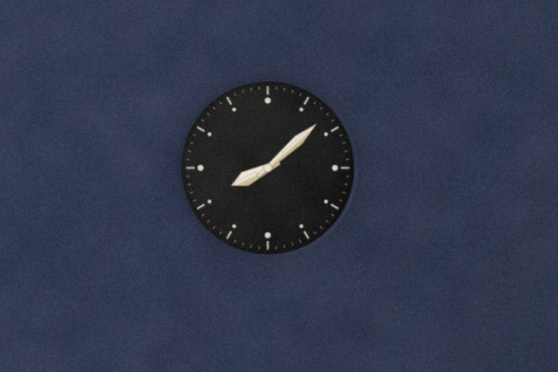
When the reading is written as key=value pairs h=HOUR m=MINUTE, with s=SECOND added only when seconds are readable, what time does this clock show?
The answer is h=8 m=8
